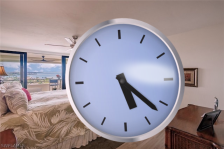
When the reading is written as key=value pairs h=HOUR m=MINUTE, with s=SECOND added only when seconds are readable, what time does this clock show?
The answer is h=5 m=22
